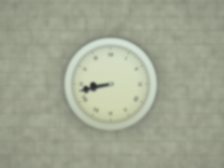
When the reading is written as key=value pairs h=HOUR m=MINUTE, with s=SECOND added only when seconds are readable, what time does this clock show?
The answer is h=8 m=43
